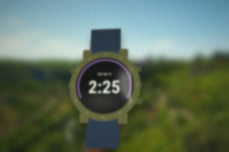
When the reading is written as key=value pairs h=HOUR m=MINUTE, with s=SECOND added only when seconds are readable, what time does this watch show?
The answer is h=2 m=25
